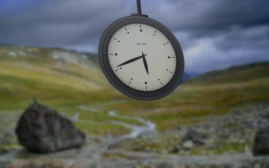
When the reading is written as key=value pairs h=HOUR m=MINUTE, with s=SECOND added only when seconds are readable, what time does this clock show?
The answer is h=5 m=41
